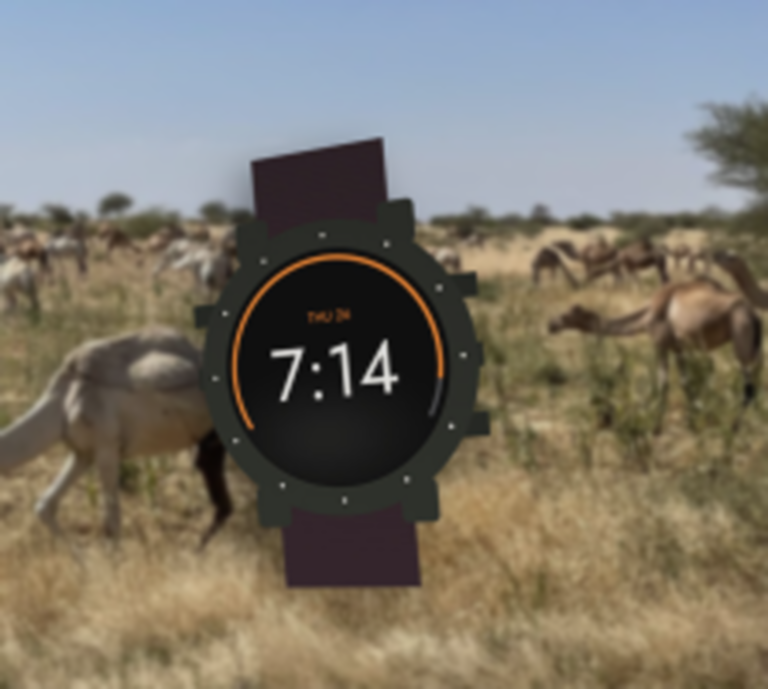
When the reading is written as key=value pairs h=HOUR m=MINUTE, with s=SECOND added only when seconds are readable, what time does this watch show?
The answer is h=7 m=14
